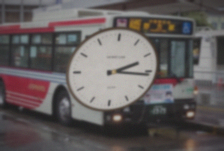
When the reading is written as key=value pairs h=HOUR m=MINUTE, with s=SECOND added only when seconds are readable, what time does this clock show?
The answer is h=2 m=16
